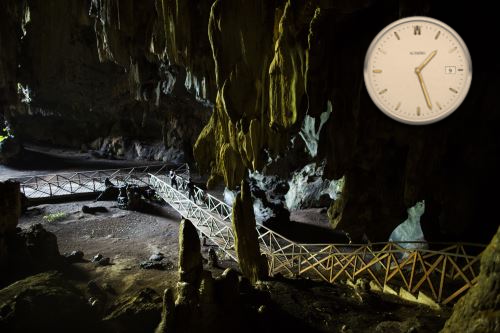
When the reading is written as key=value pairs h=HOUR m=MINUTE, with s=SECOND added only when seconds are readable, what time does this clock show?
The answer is h=1 m=27
